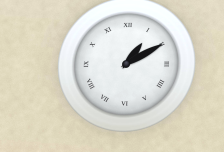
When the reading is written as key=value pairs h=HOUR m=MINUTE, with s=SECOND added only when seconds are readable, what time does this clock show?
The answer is h=1 m=10
